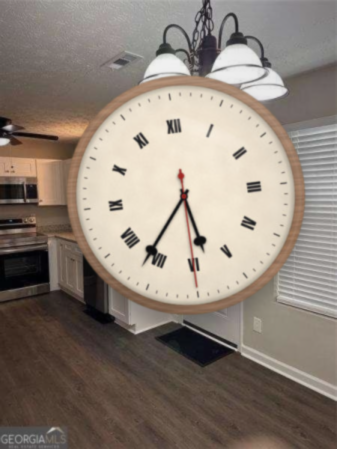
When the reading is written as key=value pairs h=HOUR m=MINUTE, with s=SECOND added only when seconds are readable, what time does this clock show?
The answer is h=5 m=36 s=30
